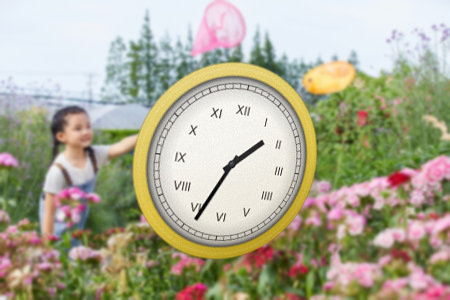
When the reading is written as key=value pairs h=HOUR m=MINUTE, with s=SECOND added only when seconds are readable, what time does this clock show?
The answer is h=1 m=34
